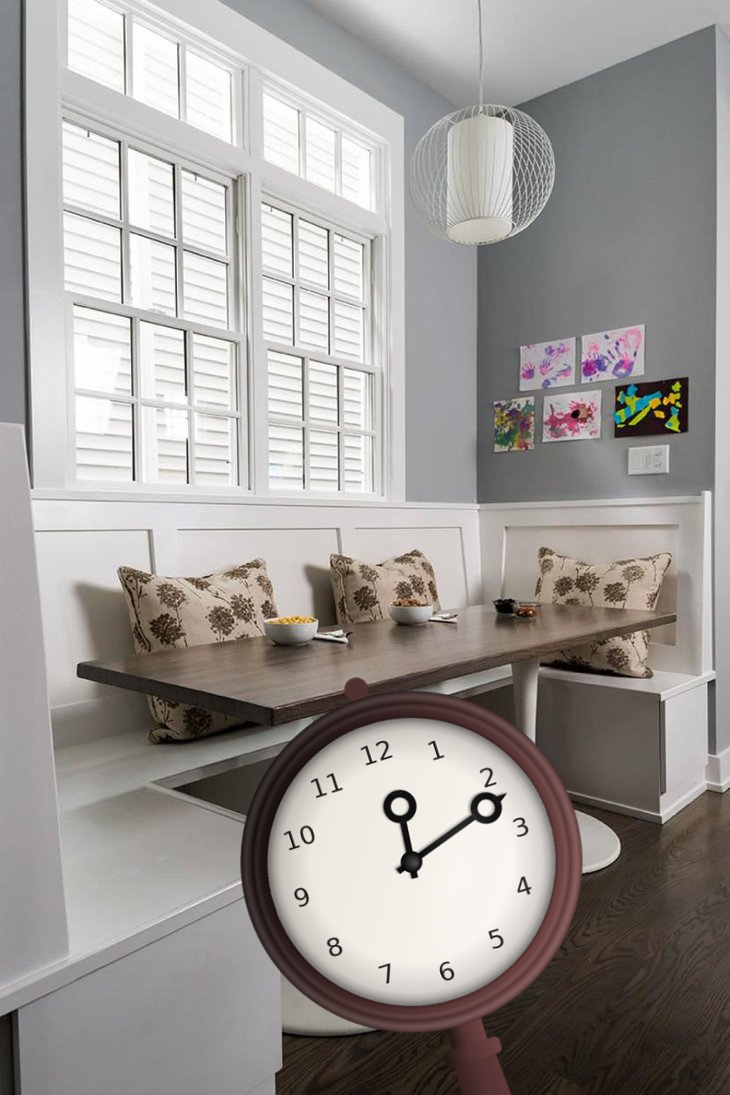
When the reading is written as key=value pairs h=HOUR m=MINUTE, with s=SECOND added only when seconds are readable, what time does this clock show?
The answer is h=12 m=12
